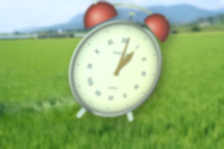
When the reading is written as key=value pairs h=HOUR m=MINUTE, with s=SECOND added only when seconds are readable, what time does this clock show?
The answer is h=1 m=1
